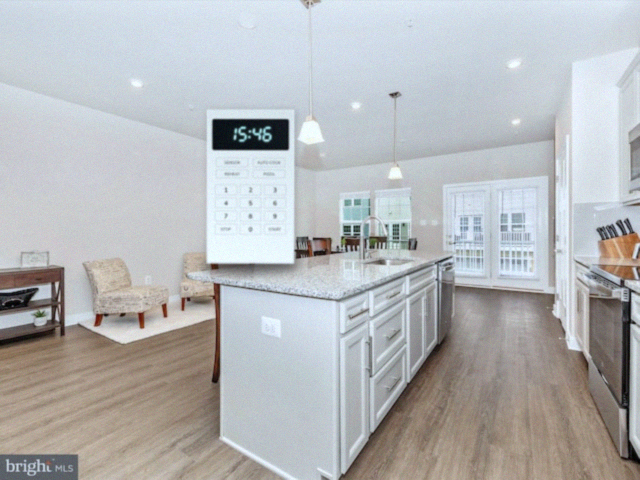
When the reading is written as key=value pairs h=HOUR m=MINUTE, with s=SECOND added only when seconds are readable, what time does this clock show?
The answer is h=15 m=46
